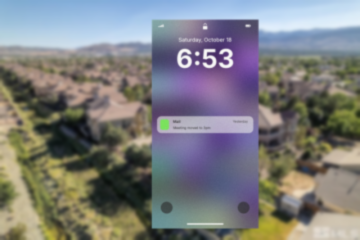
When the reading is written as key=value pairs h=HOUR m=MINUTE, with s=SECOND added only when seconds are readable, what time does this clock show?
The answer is h=6 m=53
